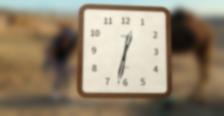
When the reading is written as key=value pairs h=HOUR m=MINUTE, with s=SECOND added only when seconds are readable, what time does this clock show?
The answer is h=12 m=32
